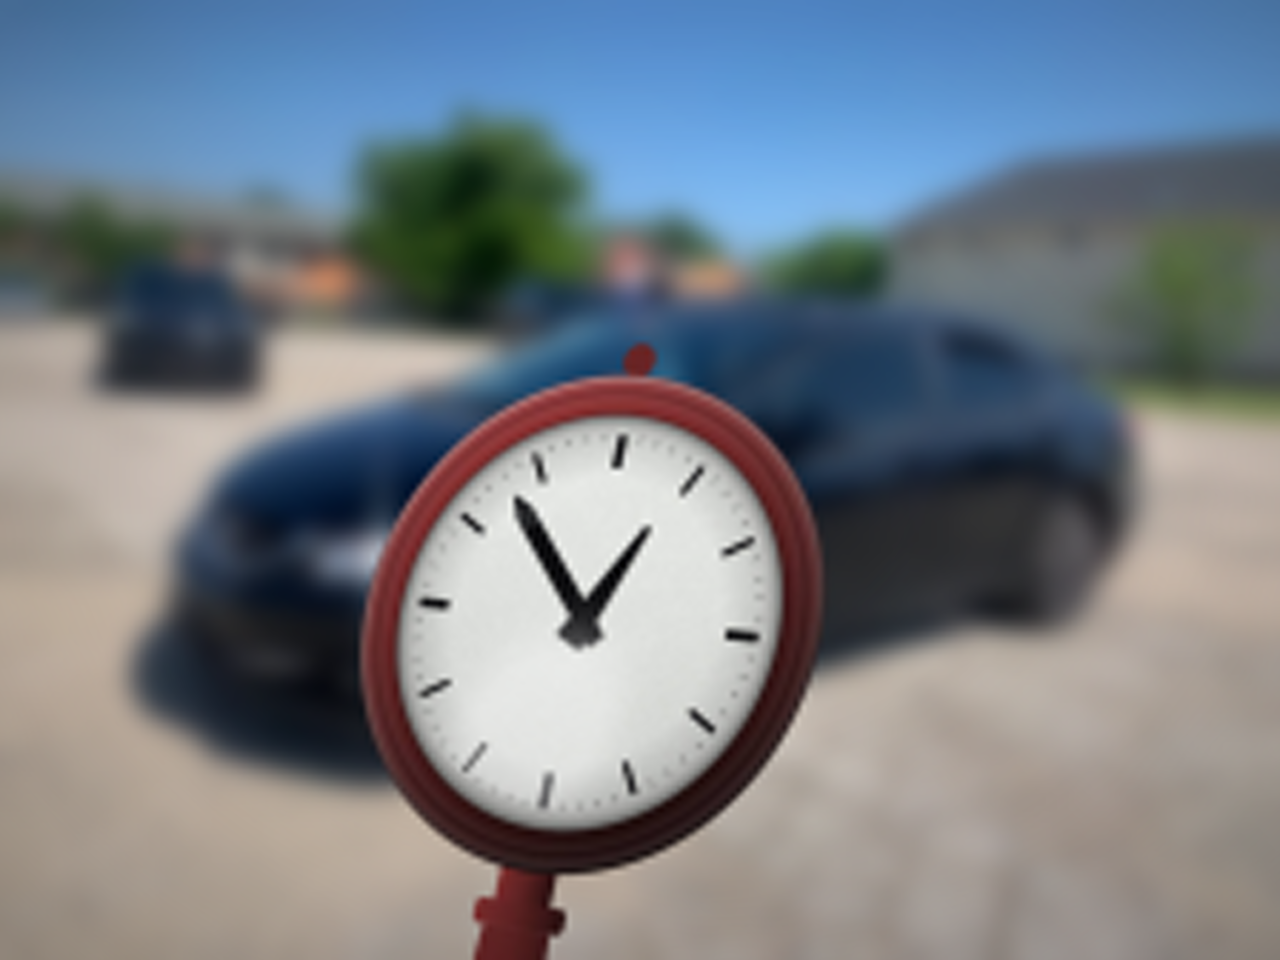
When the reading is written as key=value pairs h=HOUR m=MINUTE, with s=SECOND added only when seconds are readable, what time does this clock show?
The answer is h=12 m=53
